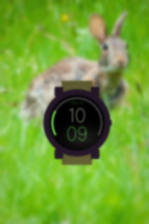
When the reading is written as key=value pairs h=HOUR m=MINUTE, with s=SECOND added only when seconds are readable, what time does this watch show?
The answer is h=10 m=9
